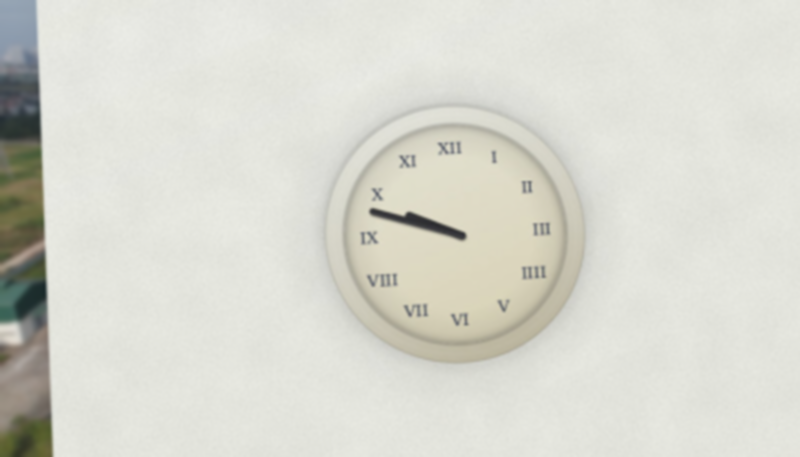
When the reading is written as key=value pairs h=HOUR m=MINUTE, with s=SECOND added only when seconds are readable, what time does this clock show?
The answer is h=9 m=48
